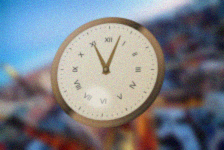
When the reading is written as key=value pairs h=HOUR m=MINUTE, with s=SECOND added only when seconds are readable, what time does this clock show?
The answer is h=11 m=3
